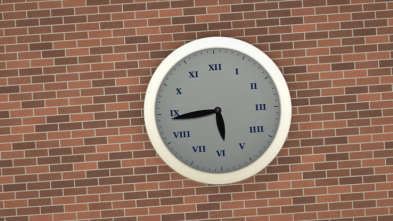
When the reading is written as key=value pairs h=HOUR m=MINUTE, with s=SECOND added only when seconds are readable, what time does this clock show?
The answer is h=5 m=44
